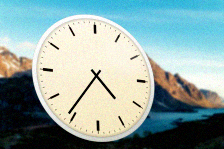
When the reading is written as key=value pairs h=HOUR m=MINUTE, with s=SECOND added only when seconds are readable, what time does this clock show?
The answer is h=4 m=36
